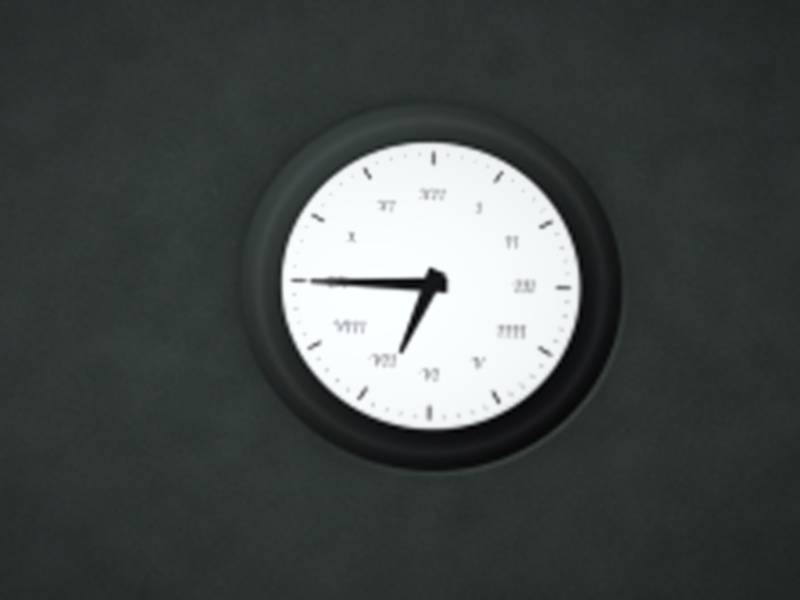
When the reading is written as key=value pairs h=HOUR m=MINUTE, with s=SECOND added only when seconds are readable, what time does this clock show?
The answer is h=6 m=45
